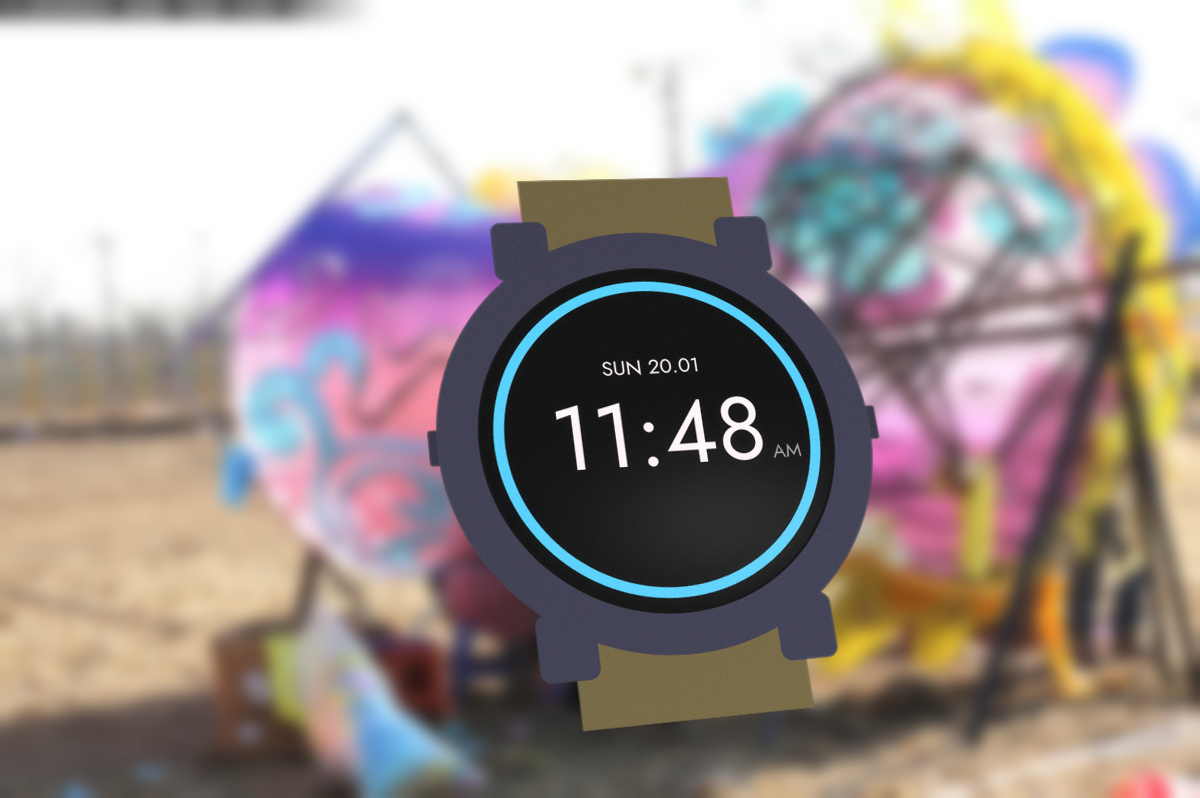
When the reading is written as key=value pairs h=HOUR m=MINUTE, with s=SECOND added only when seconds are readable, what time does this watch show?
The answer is h=11 m=48
